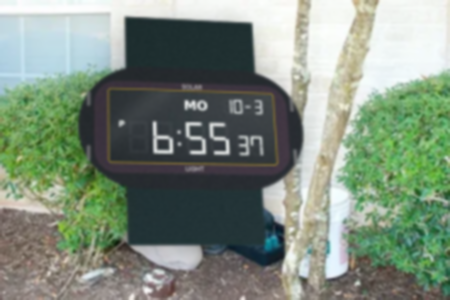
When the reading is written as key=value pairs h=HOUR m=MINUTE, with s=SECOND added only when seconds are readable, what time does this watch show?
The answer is h=6 m=55 s=37
